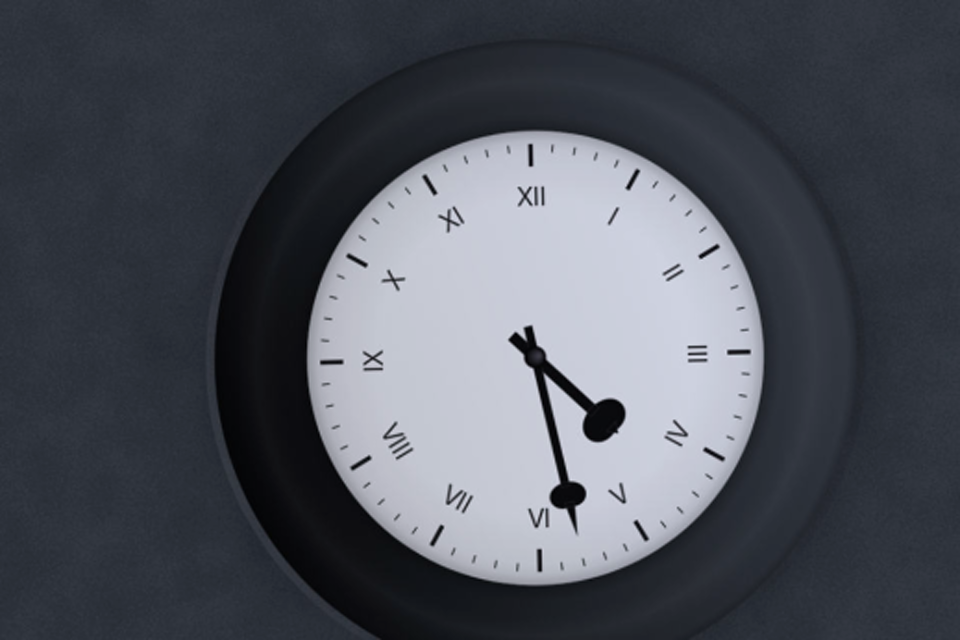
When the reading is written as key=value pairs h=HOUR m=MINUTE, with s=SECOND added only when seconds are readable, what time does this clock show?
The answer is h=4 m=28
